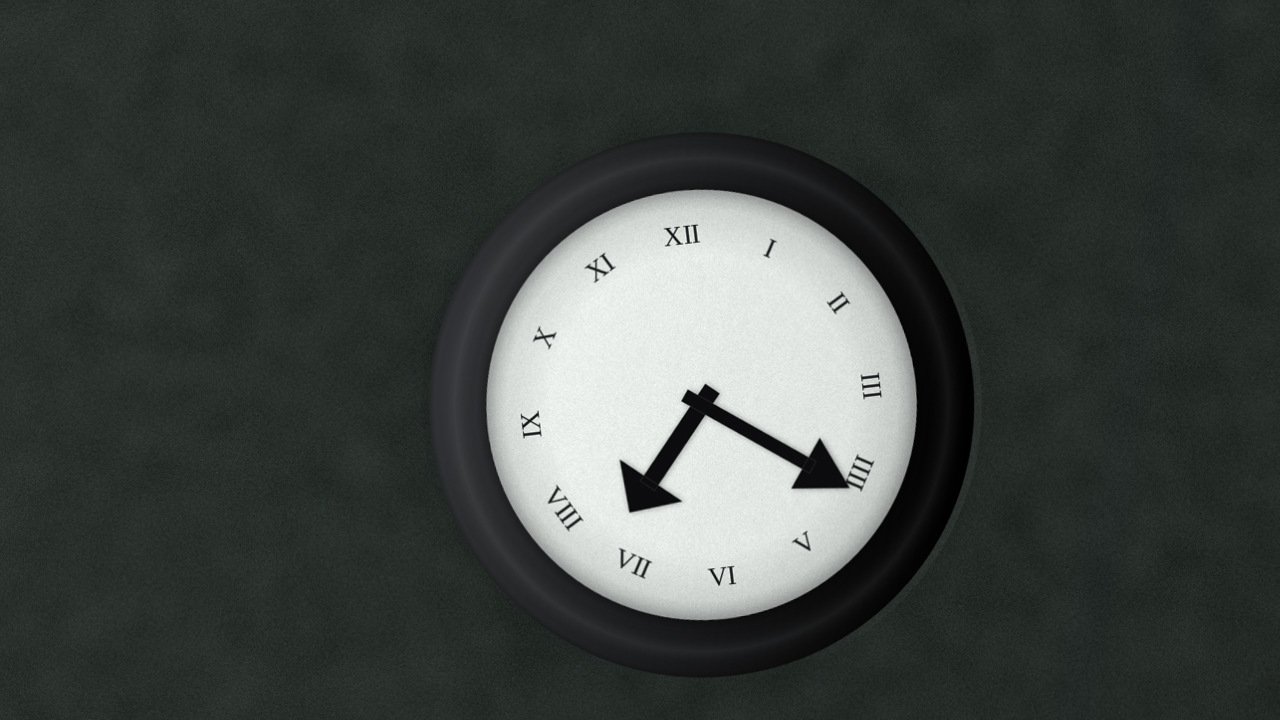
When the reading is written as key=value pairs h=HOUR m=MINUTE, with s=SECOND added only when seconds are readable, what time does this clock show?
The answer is h=7 m=21
